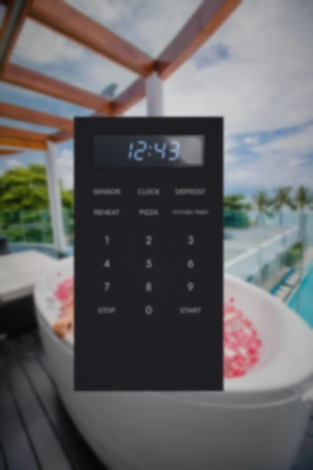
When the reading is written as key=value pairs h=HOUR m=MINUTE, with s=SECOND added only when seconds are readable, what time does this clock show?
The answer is h=12 m=43
